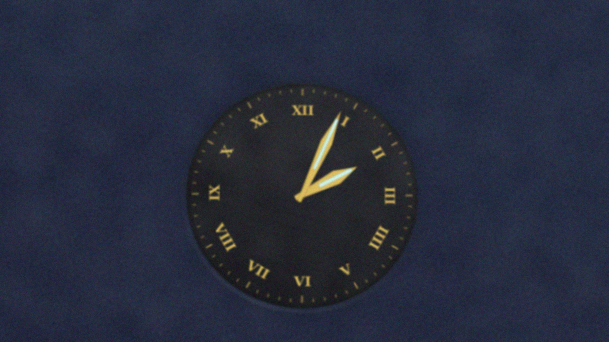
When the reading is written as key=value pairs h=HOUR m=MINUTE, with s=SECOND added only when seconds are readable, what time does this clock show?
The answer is h=2 m=4
